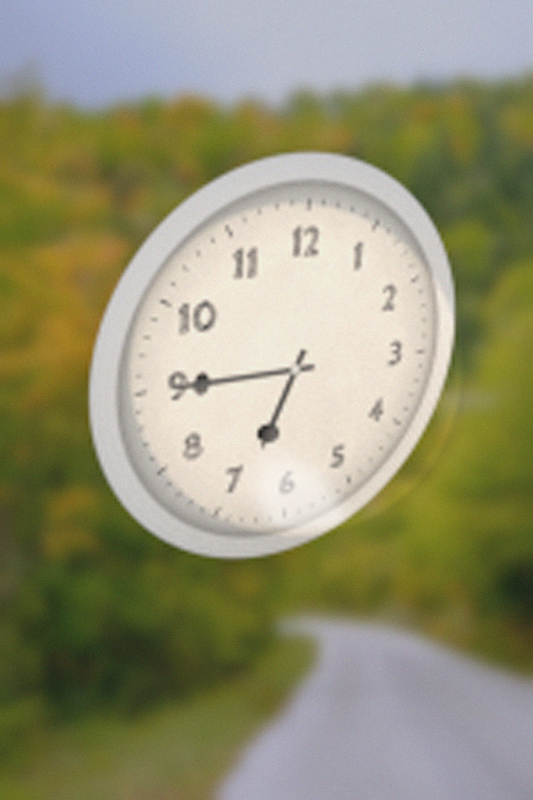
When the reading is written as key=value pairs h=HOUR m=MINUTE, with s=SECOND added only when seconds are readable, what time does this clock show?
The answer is h=6 m=45
